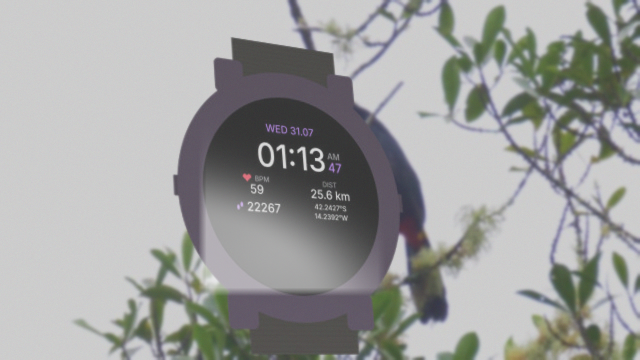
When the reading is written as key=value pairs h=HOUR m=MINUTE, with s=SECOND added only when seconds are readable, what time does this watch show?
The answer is h=1 m=13 s=47
